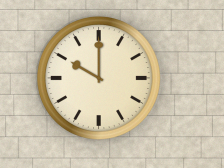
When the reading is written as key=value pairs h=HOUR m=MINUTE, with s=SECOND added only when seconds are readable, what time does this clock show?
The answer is h=10 m=0
